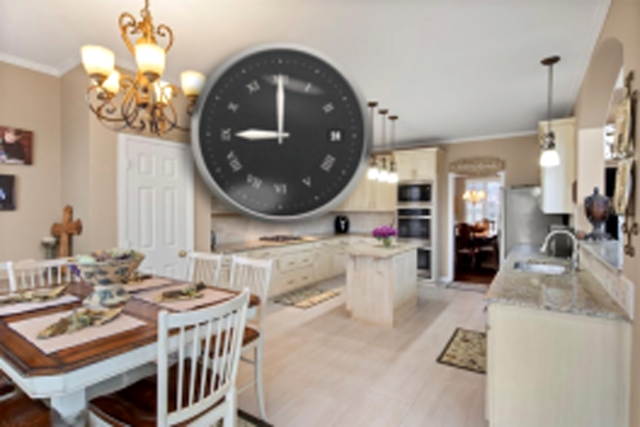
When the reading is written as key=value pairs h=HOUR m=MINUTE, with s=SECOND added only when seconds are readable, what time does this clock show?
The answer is h=9 m=0
